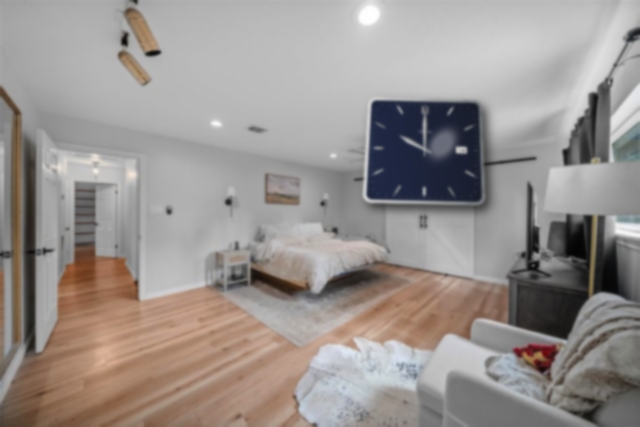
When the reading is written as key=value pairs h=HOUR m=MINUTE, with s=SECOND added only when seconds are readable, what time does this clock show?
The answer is h=10 m=0
